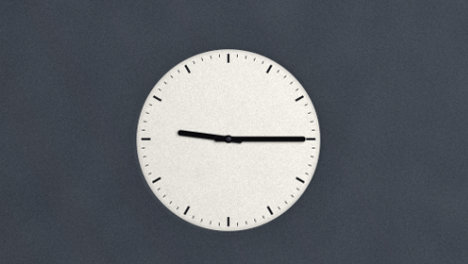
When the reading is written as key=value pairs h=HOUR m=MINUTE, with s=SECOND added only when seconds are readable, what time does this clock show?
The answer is h=9 m=15
